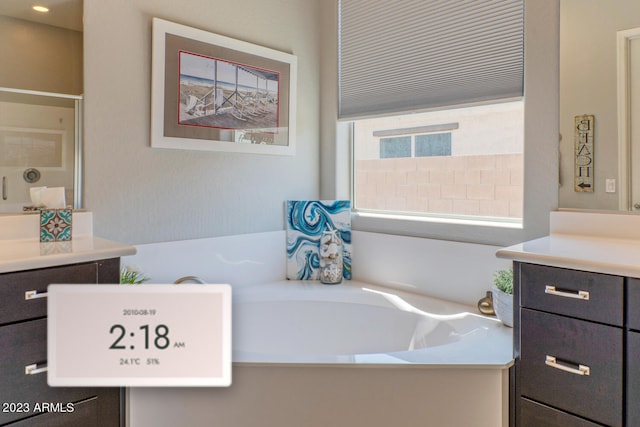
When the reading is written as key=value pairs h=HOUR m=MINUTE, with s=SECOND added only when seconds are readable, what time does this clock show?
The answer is h=2 m=18
